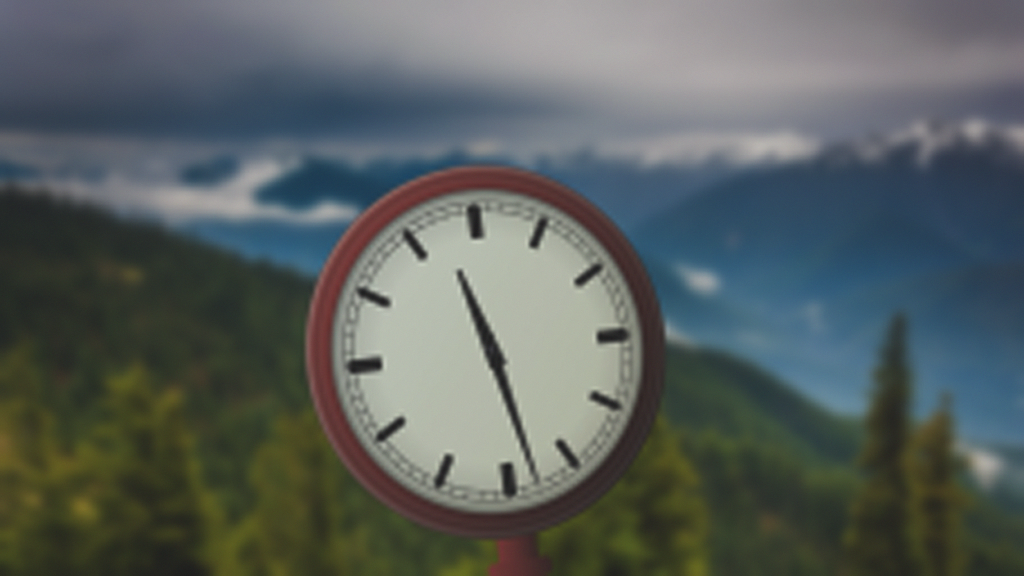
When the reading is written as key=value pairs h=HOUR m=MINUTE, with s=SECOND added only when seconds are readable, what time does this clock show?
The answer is h=11 m=28
